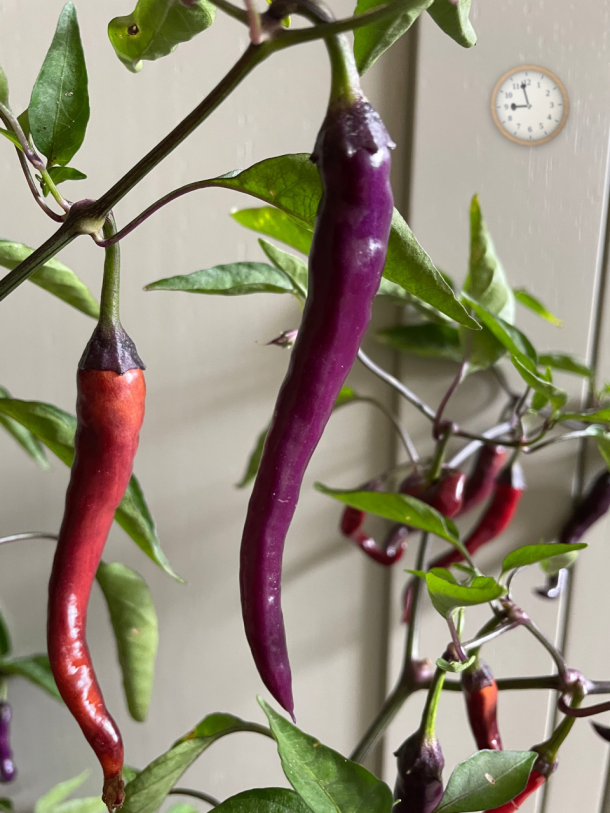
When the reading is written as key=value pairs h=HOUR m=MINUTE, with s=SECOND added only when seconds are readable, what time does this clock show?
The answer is h=8 m=58
